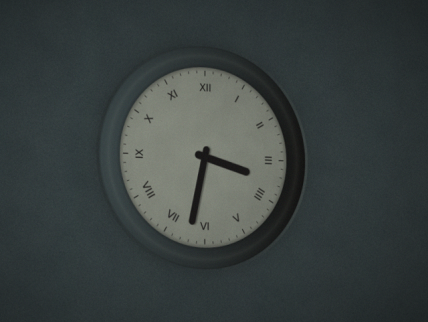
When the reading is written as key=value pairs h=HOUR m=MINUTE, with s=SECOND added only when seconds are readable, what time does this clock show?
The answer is h=3 m=32
